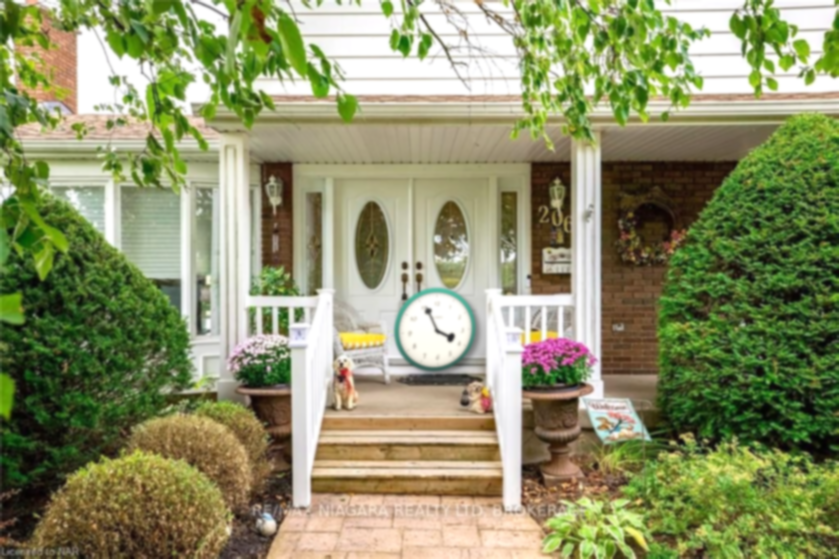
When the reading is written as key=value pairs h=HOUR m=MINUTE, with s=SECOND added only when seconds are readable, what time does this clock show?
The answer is h=3 m=56
